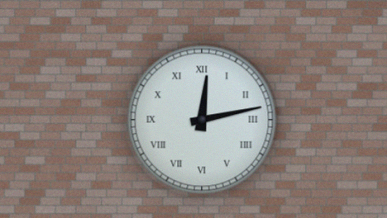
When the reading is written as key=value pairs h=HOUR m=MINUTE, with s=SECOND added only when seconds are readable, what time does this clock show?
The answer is h=12 m=13
